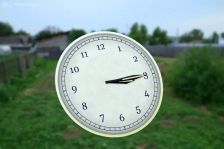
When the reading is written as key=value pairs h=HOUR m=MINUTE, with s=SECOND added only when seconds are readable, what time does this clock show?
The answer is h=3 m=15
